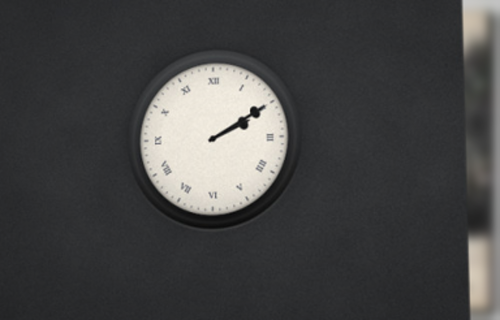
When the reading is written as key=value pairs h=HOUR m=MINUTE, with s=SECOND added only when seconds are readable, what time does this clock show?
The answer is h=2 m=10
